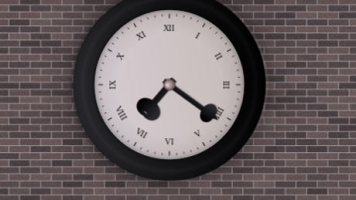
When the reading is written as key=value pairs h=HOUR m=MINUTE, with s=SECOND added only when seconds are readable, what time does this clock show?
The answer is h=7 m=21
